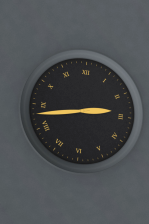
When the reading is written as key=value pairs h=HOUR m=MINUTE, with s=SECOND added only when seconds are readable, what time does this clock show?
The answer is h=2 m=43
